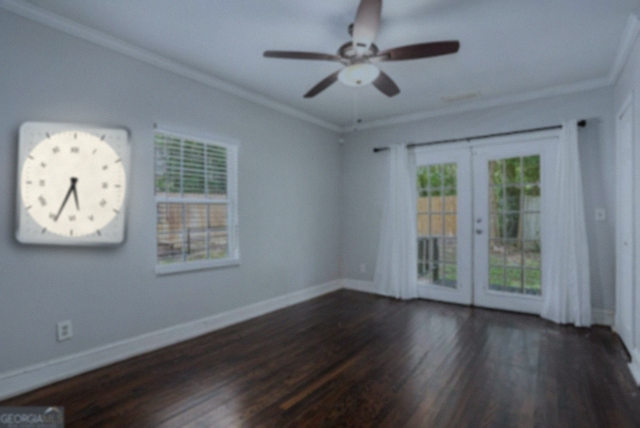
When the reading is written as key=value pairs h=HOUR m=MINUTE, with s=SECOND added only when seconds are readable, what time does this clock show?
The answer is h=5 m=34
